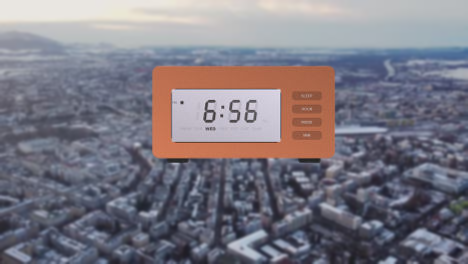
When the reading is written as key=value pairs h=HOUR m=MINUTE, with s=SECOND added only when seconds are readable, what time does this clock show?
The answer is h=6 m=56
